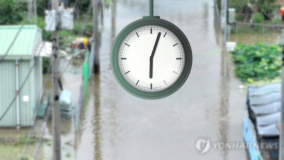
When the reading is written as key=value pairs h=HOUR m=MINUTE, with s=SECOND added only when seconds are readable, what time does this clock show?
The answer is h=6 m=3
